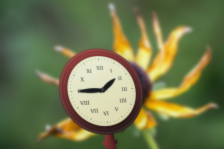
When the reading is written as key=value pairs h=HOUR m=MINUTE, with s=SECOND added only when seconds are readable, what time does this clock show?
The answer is h=1 m=45
